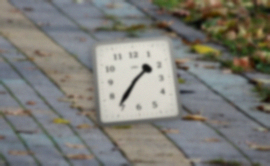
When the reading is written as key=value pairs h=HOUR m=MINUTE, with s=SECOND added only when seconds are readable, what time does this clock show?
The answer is h=1 m=36
